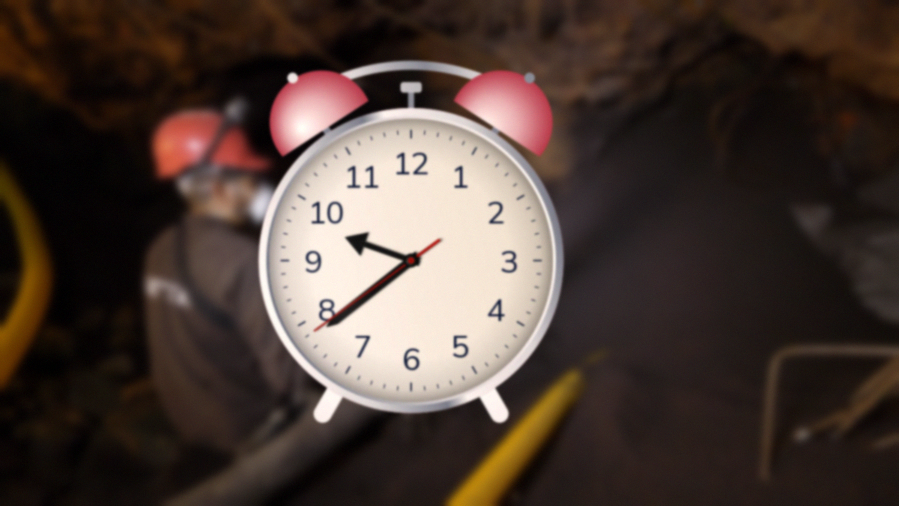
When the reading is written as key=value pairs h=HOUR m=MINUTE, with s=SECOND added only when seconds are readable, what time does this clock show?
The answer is h=9 m=38 s=39
